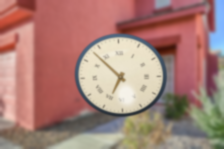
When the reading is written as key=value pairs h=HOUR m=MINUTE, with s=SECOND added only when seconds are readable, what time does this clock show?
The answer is h=6 m=53
